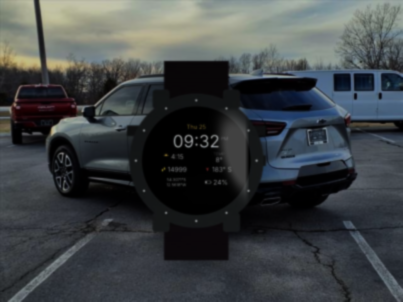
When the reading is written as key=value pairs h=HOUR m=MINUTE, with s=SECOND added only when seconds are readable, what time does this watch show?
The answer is h=9 m=32
